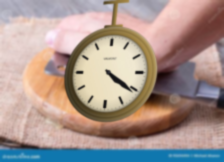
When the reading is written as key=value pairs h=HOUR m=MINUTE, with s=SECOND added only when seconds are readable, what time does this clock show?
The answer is h=4 m=21
